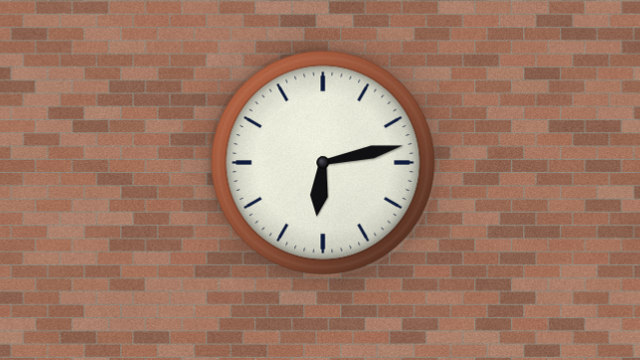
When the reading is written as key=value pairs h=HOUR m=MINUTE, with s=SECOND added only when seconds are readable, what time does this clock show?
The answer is h=6 m=13
